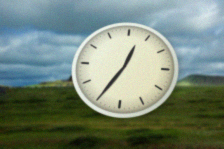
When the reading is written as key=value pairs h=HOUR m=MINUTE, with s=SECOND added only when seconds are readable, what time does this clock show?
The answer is h=12 m=35
